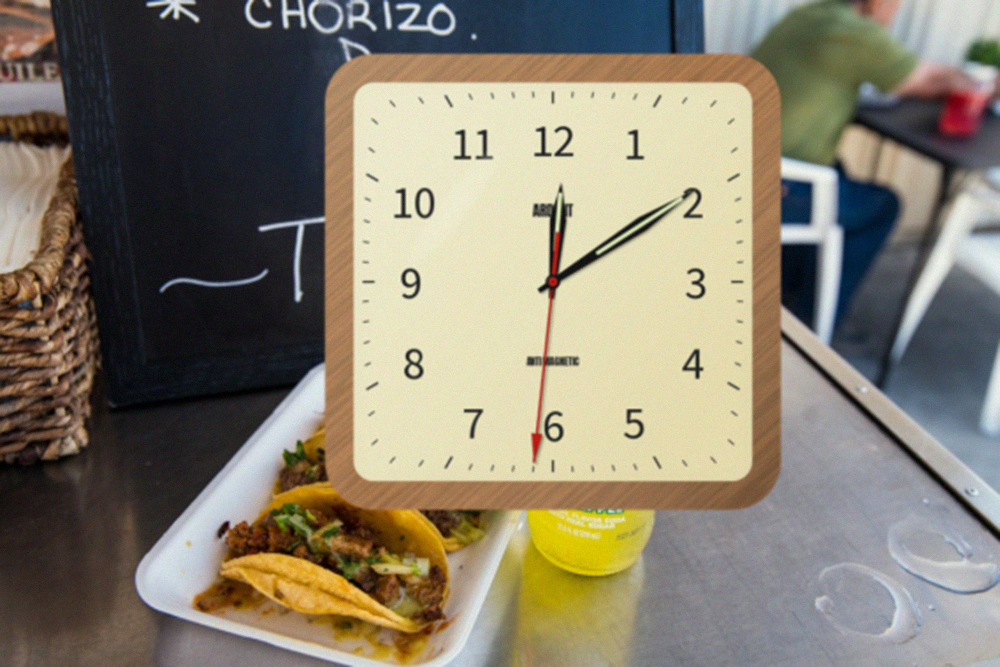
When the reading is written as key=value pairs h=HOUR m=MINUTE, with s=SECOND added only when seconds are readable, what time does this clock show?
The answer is h=12 m=9 s=31
